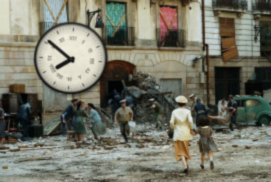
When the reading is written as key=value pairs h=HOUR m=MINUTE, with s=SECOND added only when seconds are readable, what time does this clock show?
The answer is h=7 m=51
